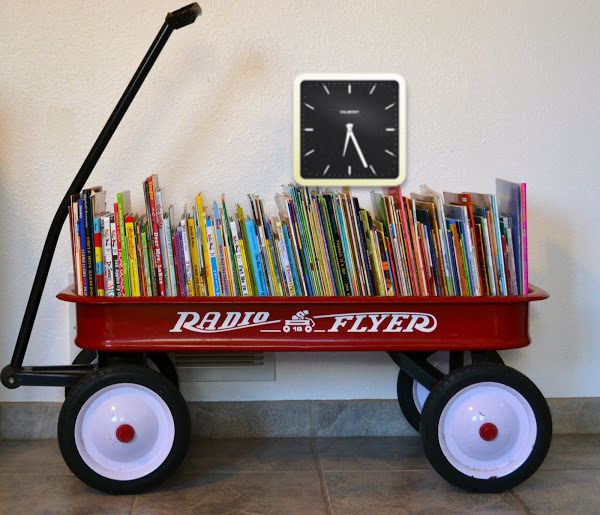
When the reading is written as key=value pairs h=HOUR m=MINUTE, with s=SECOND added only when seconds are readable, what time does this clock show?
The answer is h=6 m=26
